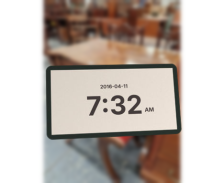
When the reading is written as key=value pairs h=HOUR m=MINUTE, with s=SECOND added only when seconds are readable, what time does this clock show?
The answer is h=7 m=32
